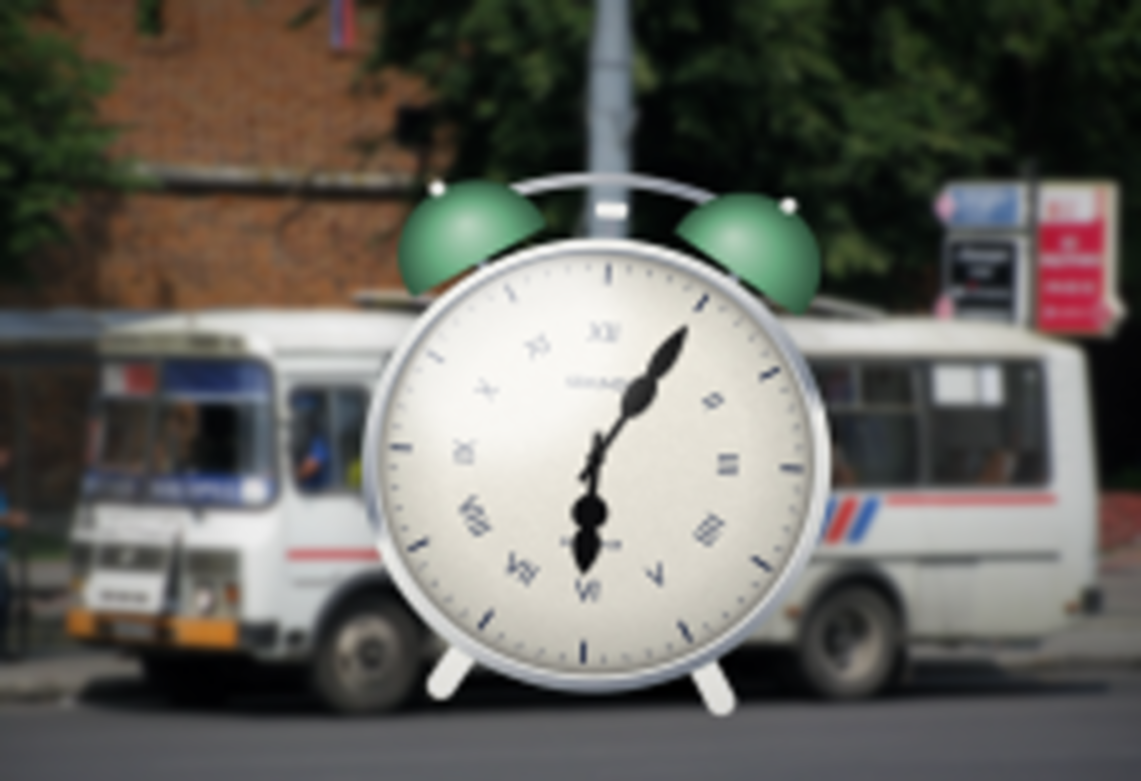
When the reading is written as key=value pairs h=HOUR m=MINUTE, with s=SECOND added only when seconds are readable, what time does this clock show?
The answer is h=6 m=5
